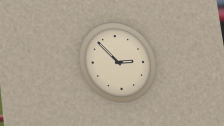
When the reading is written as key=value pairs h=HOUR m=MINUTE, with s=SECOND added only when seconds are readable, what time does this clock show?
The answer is h=2 m=53
